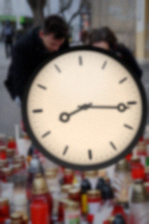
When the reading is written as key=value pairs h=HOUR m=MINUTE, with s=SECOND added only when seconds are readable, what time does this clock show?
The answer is h=8 m=16
